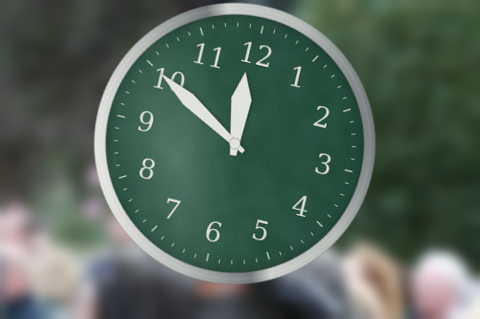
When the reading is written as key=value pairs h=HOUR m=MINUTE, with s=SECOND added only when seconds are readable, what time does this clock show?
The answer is h=11 m=50
